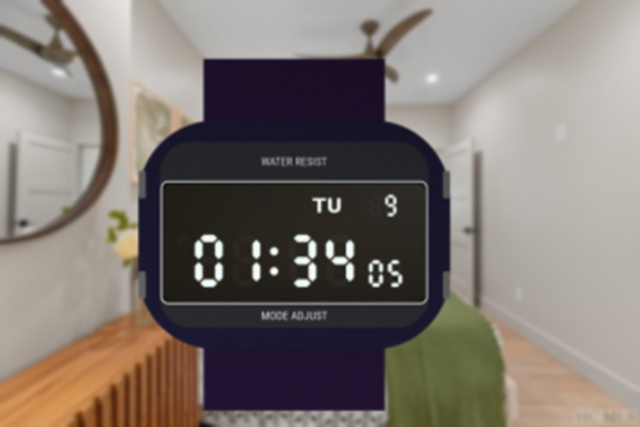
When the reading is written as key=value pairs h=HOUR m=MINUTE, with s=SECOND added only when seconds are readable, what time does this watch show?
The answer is h=1 m=34 s=5
